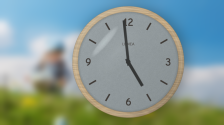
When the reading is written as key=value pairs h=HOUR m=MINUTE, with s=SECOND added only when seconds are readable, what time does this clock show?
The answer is h=4 m=59
